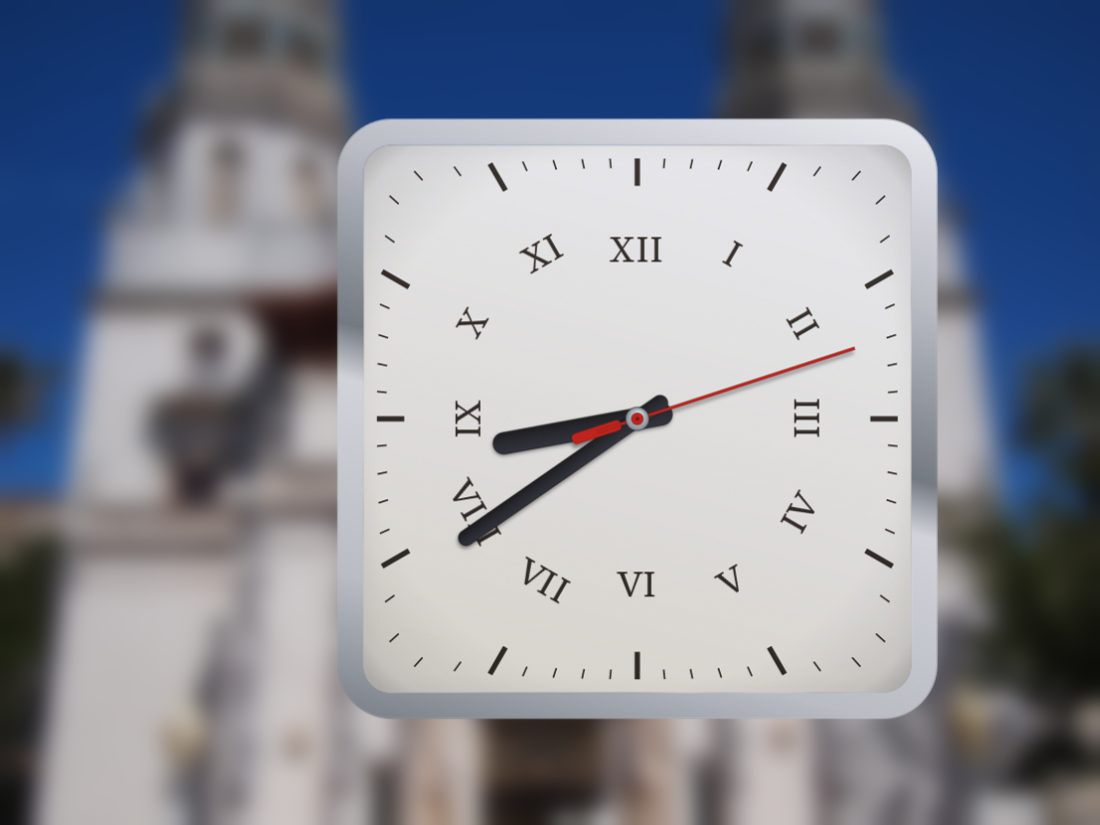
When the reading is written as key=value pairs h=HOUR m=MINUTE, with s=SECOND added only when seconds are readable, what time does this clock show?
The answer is h=8 m=39 s=12
